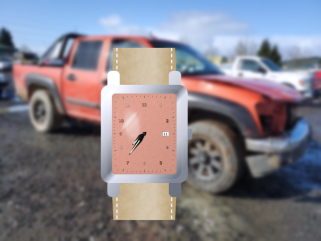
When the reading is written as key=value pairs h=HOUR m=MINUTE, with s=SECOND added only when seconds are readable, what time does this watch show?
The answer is h=7 m=36
